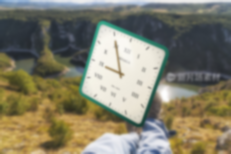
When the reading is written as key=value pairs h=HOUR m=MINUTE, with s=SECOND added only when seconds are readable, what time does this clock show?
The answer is h=8 m=55
